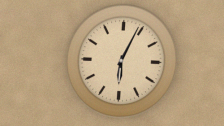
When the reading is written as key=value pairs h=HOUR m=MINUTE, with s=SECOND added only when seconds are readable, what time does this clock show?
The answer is h=6 m=4
